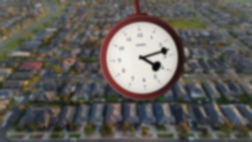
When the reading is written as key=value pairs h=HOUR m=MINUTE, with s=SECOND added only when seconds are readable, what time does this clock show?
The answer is h=4 m=13
